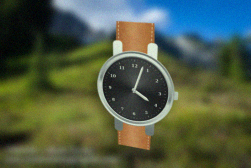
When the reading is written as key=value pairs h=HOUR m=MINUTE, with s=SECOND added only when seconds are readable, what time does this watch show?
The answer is h=4 m=3
